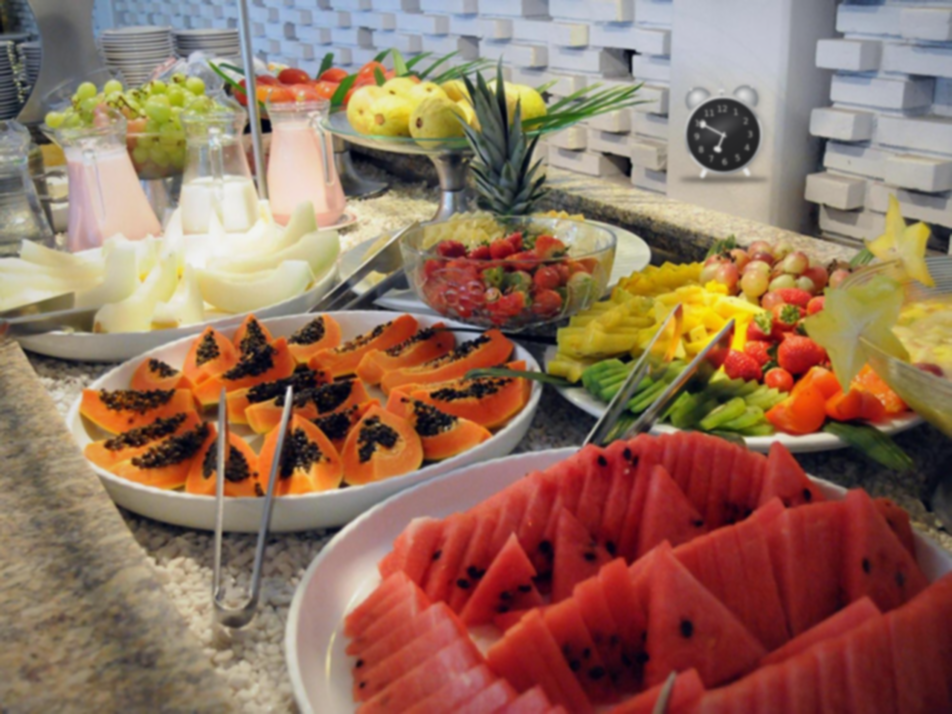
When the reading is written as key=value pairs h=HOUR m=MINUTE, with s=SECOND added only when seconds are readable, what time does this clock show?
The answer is h=6 m=50
